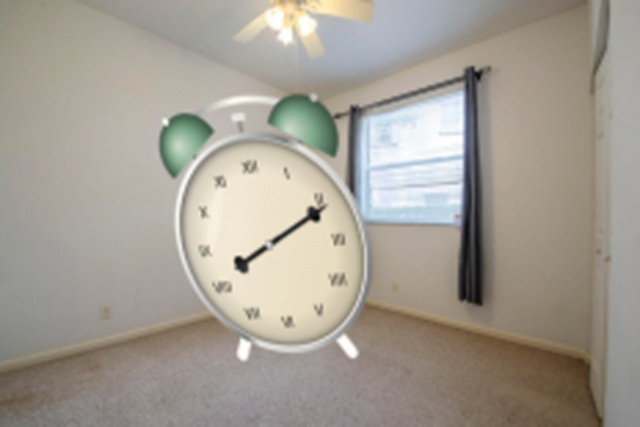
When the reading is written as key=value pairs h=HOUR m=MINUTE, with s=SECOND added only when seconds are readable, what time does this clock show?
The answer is h=8 m=11
